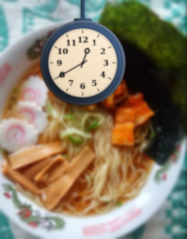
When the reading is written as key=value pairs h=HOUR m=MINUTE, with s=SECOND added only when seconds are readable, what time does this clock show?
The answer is h=12 m=40
